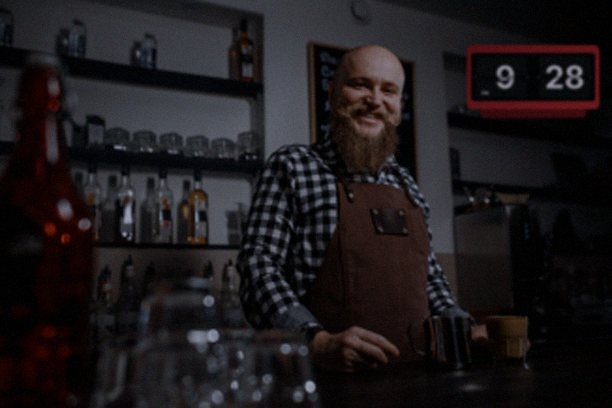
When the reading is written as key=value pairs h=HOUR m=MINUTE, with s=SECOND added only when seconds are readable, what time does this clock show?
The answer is h=9 m=28
